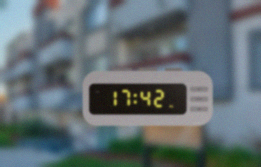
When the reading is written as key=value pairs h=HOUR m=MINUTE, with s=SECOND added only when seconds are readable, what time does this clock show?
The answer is h=17 m=42
